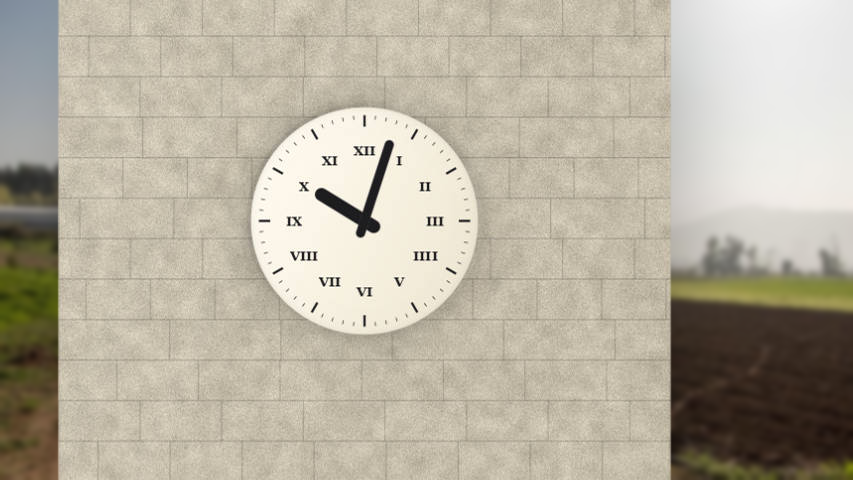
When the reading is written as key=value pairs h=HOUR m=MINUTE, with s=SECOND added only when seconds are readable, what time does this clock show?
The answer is h=10 m=3
